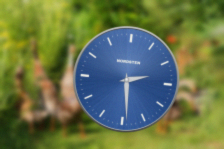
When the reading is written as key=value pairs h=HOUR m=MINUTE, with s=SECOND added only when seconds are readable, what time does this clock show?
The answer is h=2 m=29
